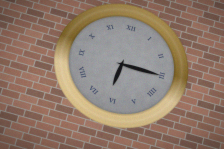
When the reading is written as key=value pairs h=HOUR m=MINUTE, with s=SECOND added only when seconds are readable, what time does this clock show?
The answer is h=6 m=15
